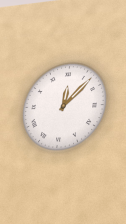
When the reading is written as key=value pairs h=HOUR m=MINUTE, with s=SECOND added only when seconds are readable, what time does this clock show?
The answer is h=12 m=7
